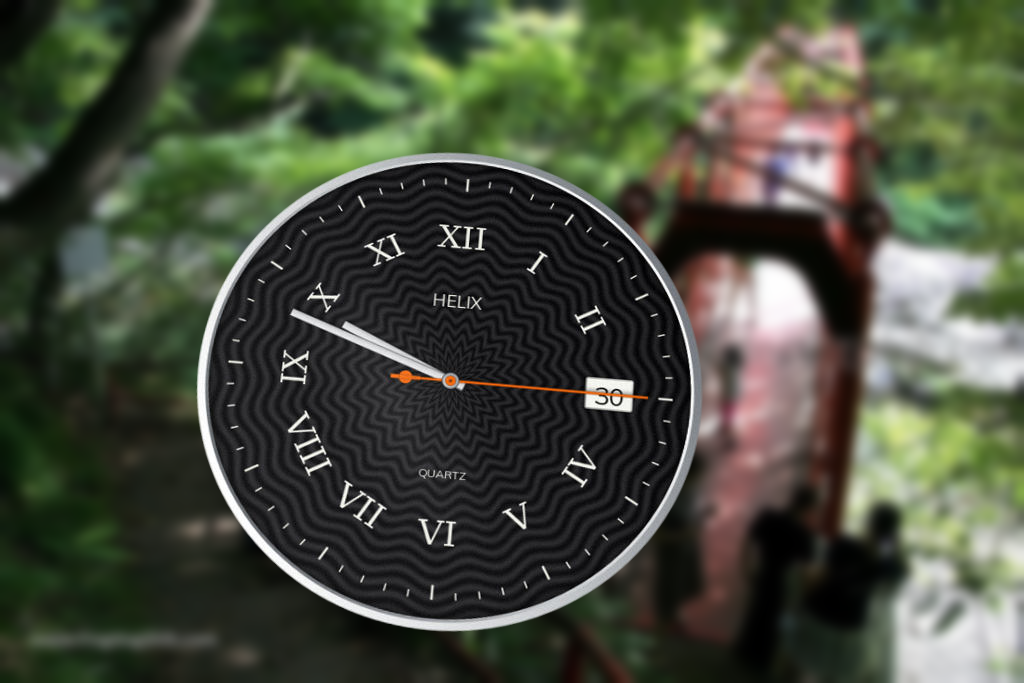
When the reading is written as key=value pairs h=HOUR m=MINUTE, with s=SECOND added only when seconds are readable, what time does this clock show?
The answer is h=9 m=48 s=15
